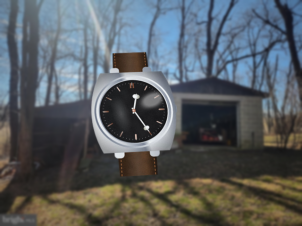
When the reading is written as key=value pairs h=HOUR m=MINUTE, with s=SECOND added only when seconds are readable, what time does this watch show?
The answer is h=12 m=25
